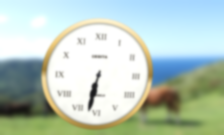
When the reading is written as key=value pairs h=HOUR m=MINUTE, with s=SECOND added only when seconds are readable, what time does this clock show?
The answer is h=6 m=32
